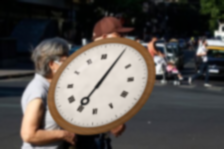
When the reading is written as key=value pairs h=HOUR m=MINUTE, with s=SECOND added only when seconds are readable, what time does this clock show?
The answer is h=7 m=5
